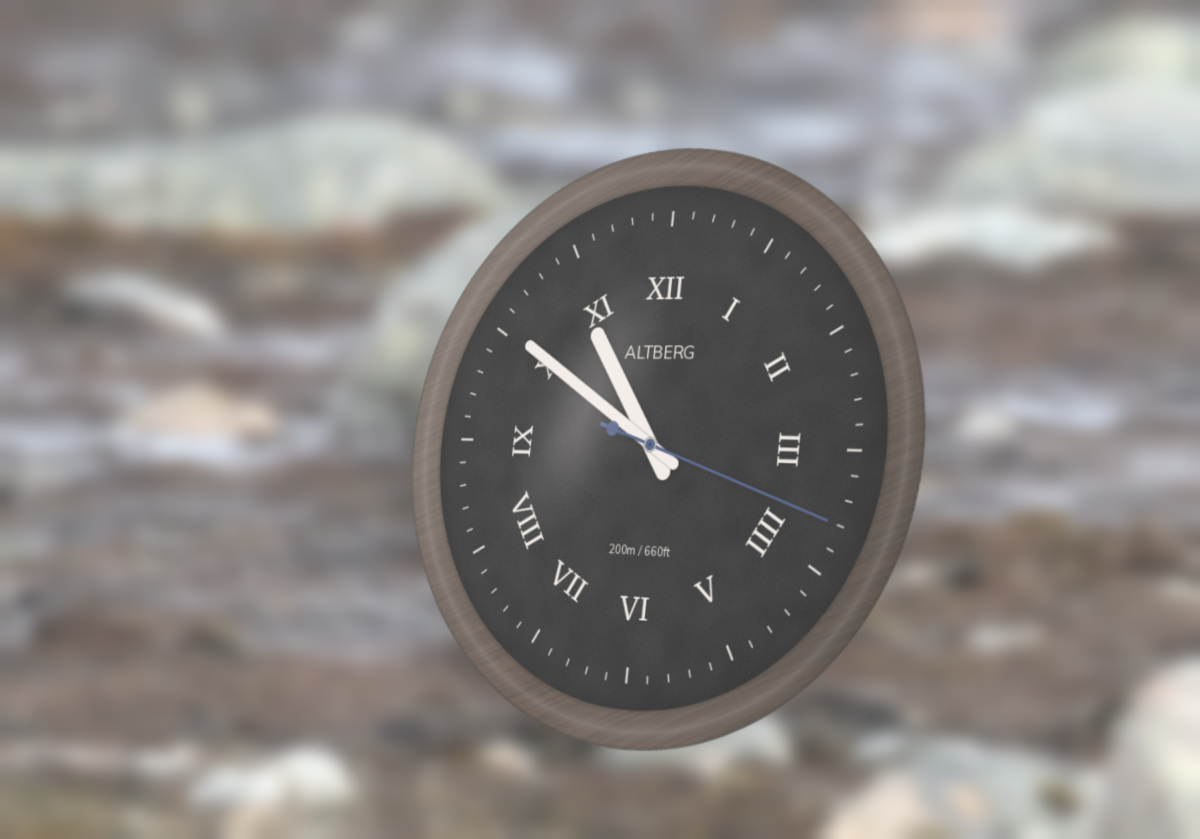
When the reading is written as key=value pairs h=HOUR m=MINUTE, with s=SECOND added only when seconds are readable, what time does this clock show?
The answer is h=10 m=50 s=18
